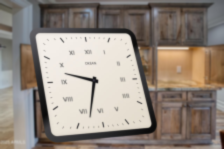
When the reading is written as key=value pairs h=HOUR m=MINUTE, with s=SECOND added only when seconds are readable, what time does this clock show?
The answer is h=9 m=33
